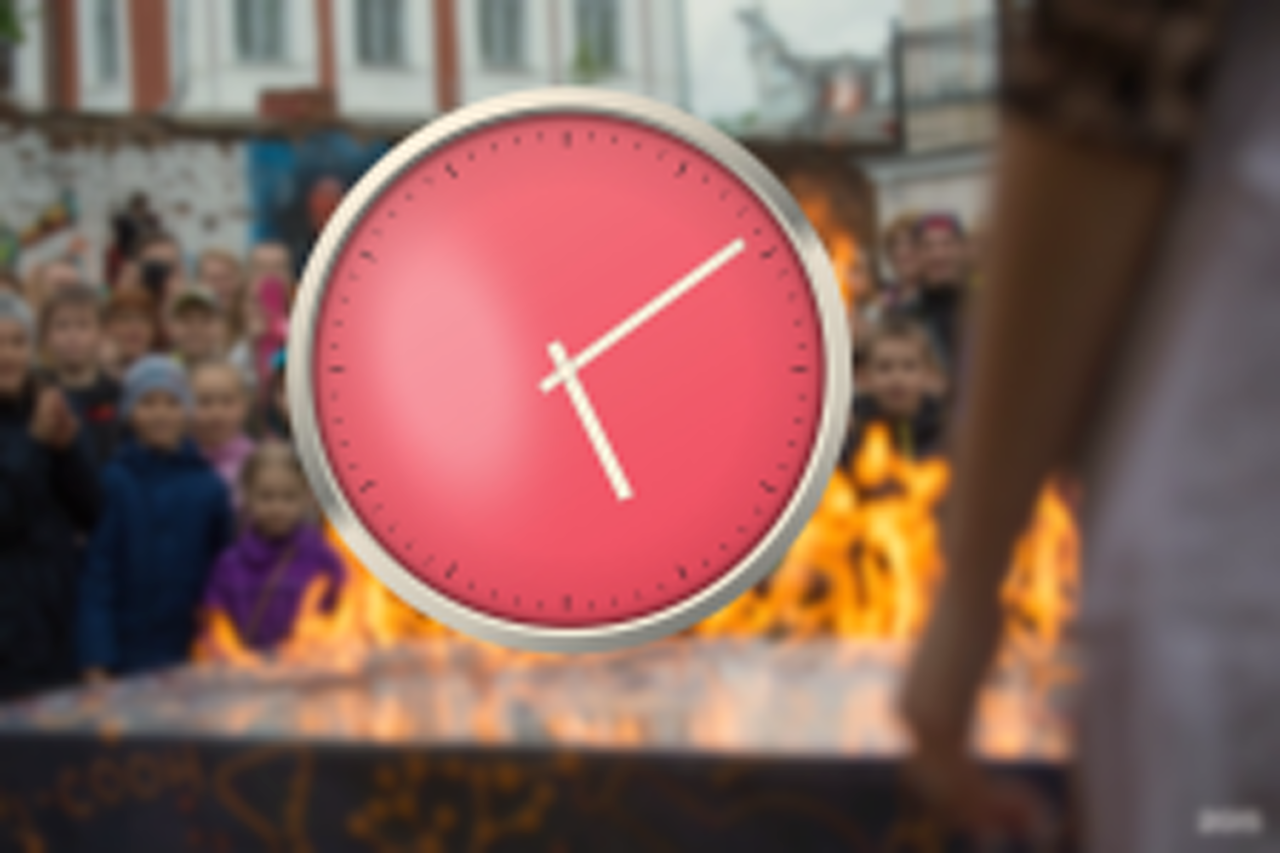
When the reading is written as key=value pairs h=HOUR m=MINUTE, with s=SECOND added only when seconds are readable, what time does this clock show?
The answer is h=5 m=9
